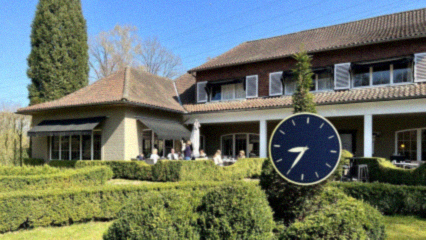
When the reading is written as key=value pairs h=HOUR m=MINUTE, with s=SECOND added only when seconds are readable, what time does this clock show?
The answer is h=8 m=35
